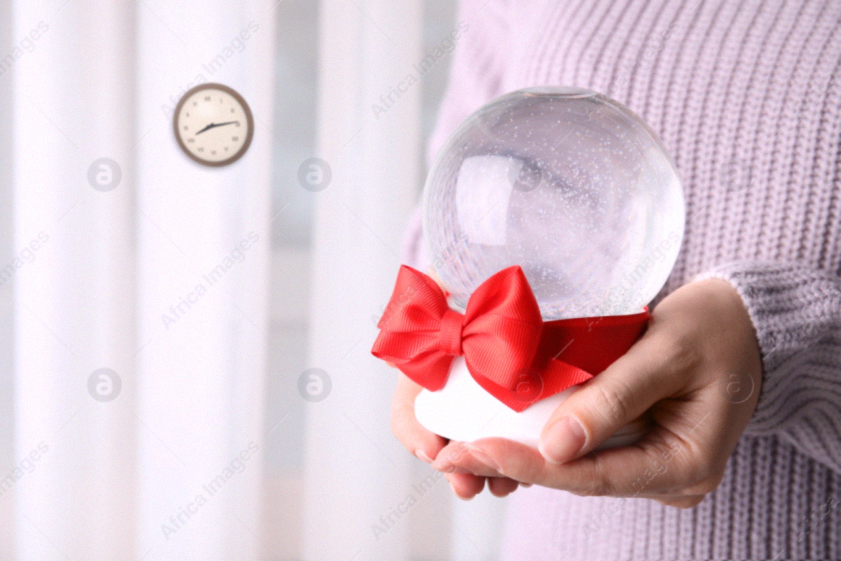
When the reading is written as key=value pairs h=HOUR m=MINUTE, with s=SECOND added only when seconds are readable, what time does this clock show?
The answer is h=8 m=14
